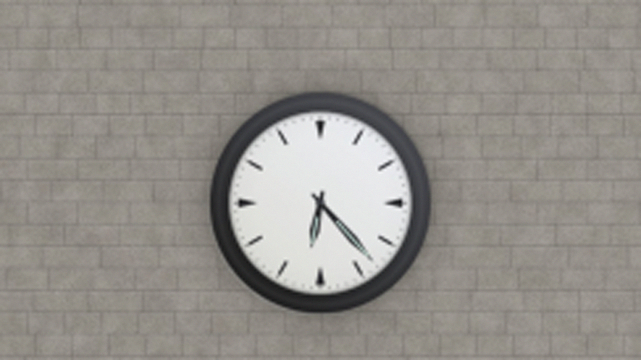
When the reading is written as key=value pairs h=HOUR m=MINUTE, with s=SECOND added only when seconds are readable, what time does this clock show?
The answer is h=6 m=23
